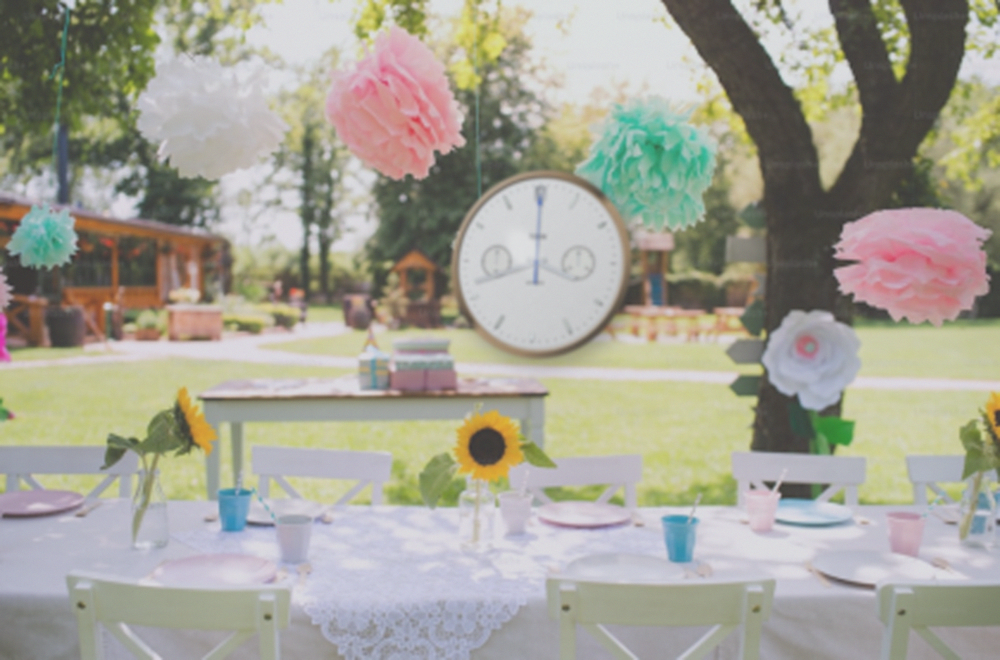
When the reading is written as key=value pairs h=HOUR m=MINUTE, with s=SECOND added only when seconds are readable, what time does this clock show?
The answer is h=3 m=42
